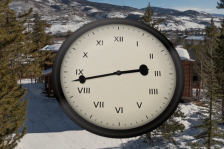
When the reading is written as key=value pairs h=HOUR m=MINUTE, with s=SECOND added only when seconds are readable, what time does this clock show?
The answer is h=2 m=43
